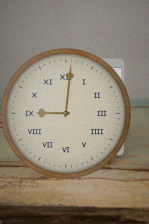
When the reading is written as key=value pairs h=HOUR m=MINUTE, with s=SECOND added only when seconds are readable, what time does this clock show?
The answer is h=9 m=1
